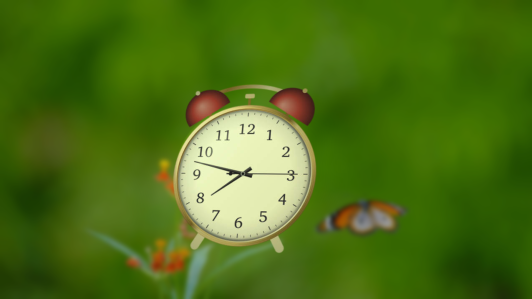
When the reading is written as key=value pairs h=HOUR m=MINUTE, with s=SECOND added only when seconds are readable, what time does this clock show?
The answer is h=7 m=47 s=15
